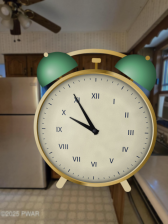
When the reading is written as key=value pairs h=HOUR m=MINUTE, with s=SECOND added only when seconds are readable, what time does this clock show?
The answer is h=9 m=55
